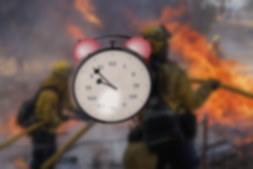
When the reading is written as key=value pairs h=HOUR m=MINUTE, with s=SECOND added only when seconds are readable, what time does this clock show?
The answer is h=9 m=53
